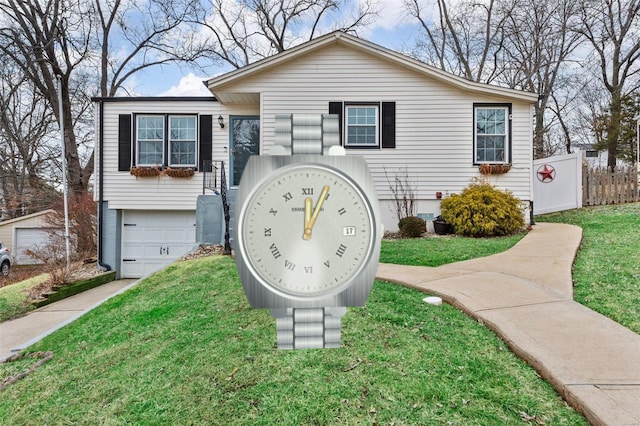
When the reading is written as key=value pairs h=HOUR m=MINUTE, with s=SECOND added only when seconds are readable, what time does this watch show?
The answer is h=12 m=4
